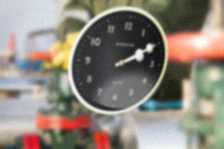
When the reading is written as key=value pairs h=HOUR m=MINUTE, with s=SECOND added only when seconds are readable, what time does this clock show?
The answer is h=2 m=10
